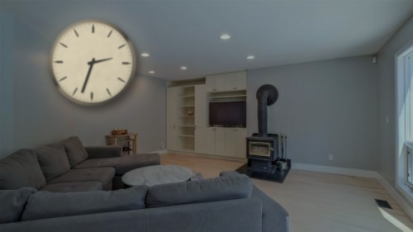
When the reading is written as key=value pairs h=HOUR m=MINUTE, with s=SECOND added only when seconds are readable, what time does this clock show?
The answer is h=2 m=33
